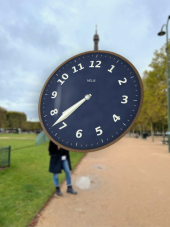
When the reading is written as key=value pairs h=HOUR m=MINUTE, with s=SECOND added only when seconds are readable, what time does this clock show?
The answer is h=7 m=37
